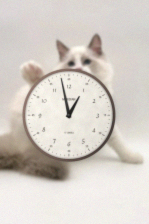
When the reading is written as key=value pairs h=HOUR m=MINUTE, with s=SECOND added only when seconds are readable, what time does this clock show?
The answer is h=12 m=58
